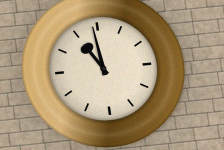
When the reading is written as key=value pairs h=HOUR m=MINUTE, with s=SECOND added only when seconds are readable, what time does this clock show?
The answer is h=10 m=59
